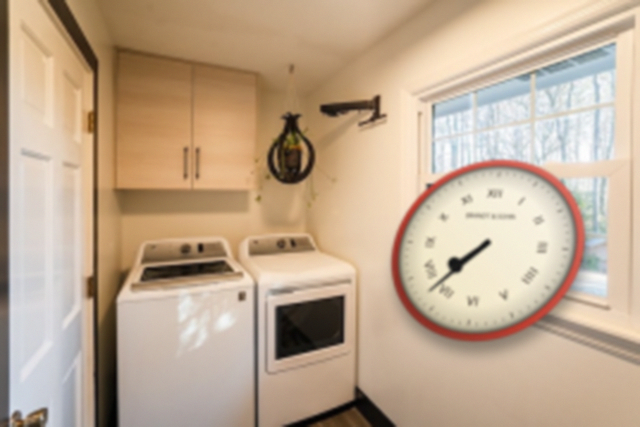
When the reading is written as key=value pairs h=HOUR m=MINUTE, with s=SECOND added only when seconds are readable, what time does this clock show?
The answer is h=7 m=37
